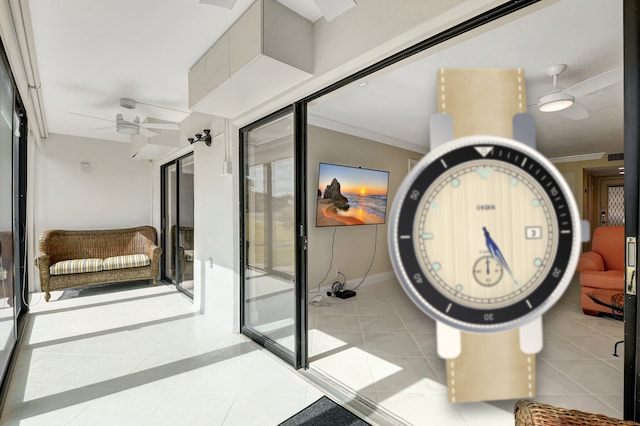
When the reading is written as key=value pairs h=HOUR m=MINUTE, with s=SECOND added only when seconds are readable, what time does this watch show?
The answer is h=5 m=25
